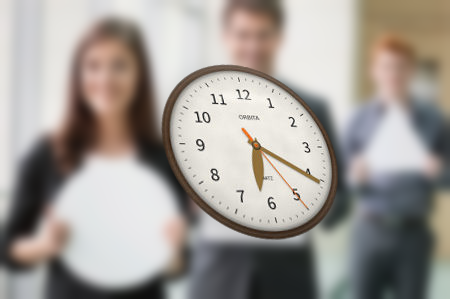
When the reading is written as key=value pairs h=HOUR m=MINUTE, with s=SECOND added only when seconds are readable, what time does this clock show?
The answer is h=6 m=20 s=25
